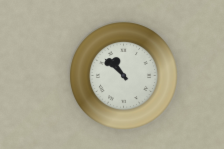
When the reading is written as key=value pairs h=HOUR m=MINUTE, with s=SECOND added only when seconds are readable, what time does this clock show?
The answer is h=10 m=52
